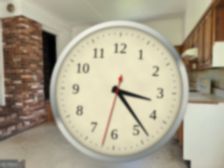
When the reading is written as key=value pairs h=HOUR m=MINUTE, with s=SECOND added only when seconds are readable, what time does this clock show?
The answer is h=3 m=23 s=32
